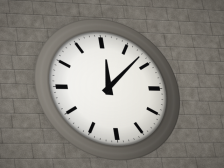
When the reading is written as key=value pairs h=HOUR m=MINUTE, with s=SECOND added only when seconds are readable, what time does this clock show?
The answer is h=12 m=8
